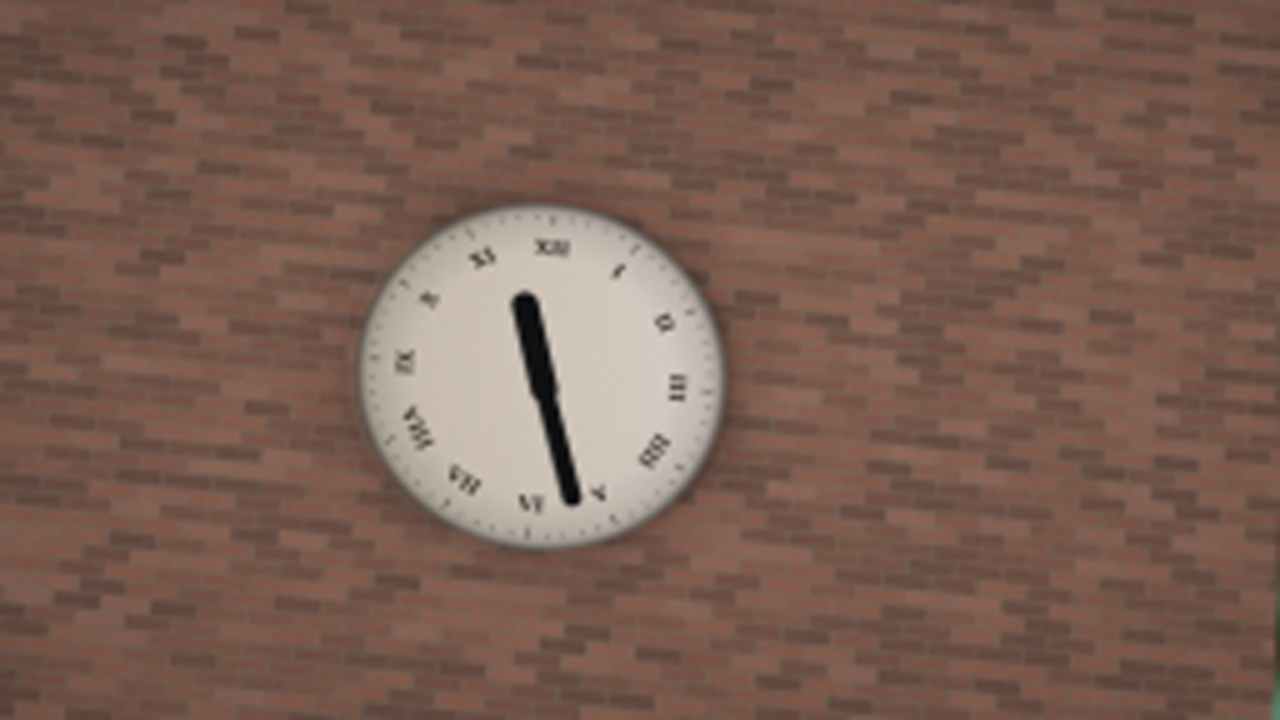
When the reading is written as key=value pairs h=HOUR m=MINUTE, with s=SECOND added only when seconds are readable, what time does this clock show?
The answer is h=11 m=27
